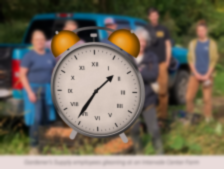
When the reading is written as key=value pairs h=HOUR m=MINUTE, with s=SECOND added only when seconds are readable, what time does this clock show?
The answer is h=1 m=36
